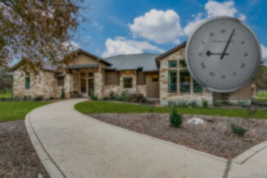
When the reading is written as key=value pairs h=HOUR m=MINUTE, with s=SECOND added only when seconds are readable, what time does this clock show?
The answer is h=9 m=4
